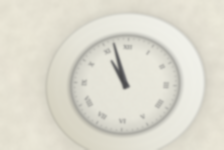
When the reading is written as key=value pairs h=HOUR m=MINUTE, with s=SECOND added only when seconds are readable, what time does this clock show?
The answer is h=10 m=57
